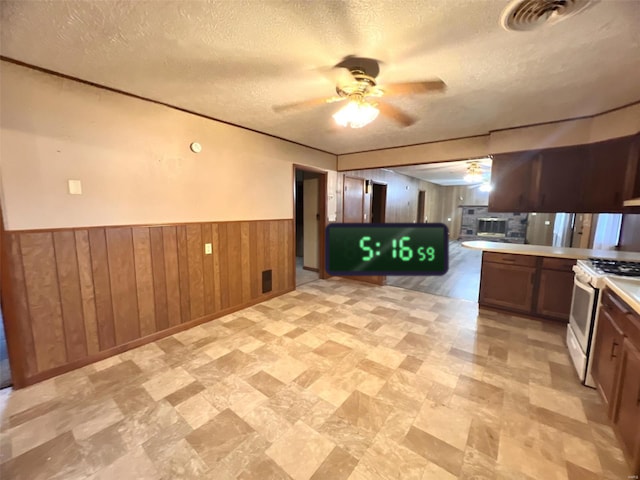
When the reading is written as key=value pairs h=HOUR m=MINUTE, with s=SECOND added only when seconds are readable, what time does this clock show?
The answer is h=5 m=16 s=59
